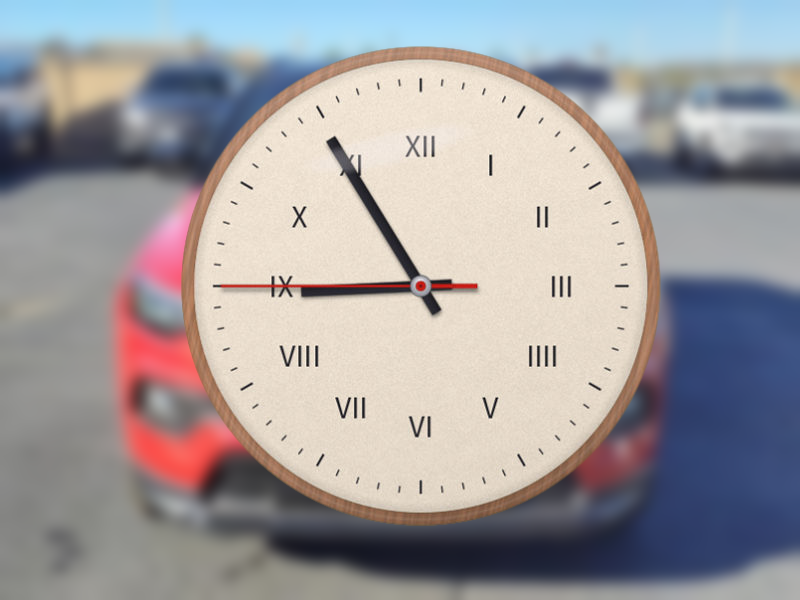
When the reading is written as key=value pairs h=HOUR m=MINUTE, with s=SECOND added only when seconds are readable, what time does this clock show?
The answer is h=8 m=54 s=45
